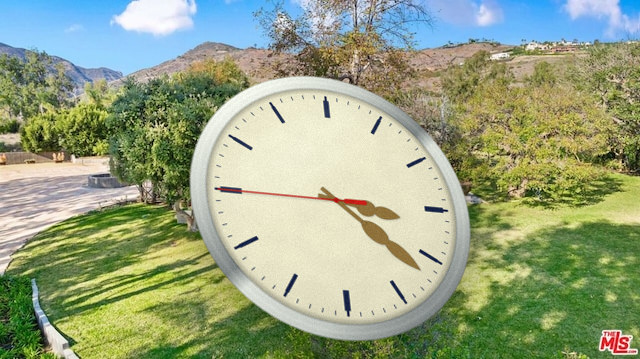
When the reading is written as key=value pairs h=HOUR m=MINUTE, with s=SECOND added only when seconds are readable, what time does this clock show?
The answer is h=3 m=21 s=45
